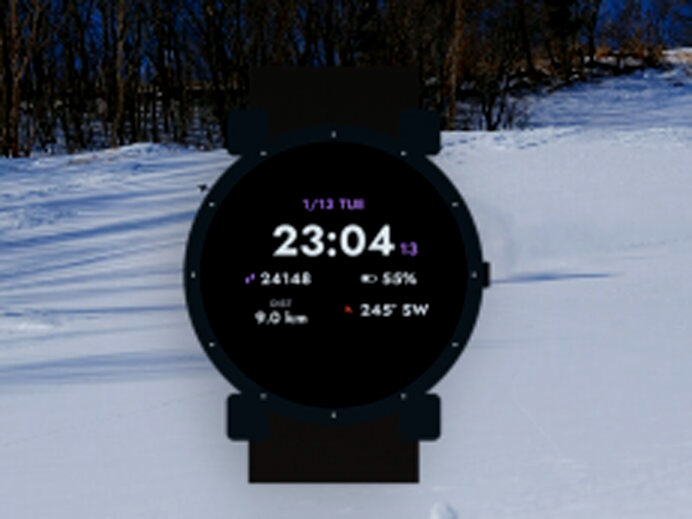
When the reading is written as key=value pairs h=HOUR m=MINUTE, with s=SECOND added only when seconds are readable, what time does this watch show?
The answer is h=23 m=4
